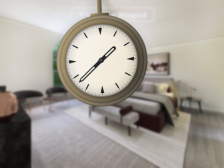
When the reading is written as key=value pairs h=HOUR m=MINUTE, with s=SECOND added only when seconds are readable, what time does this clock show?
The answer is h=1 m=38
